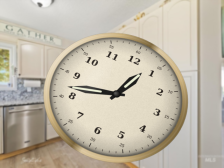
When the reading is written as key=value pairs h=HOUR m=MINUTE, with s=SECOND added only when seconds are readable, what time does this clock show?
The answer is h=12 m=42
